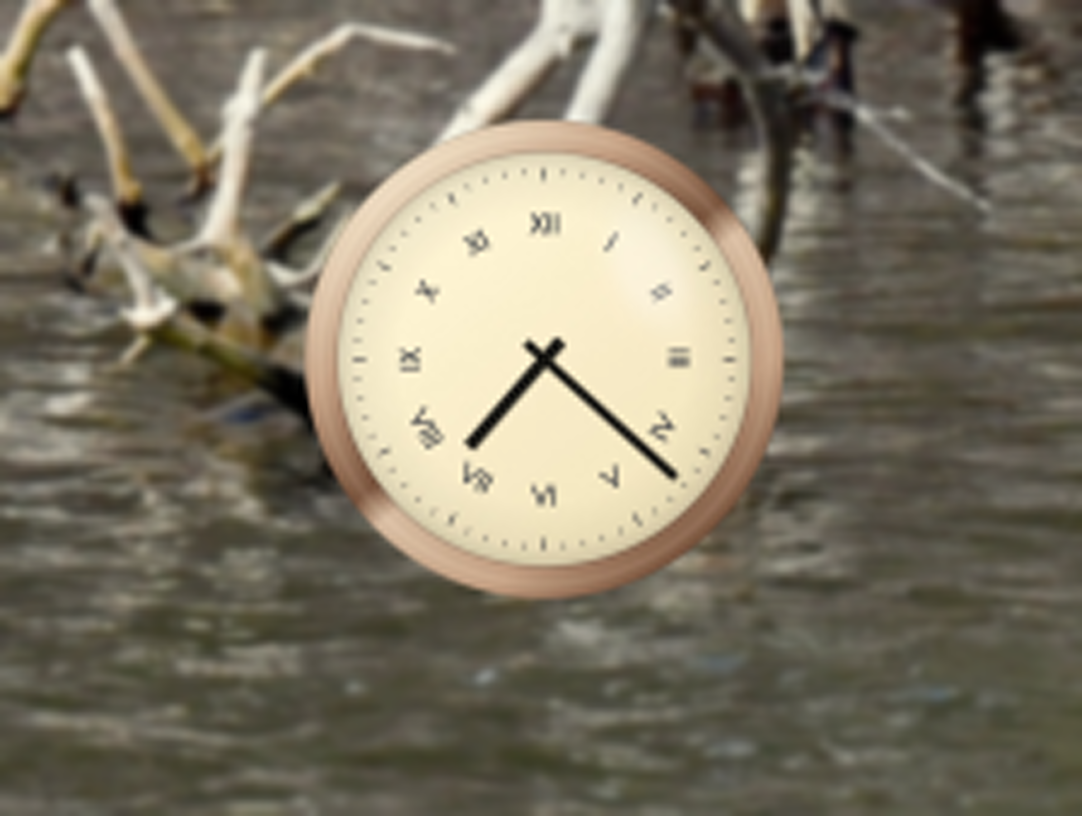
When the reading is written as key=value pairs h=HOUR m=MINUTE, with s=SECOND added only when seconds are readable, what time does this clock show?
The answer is h=7 m=22
